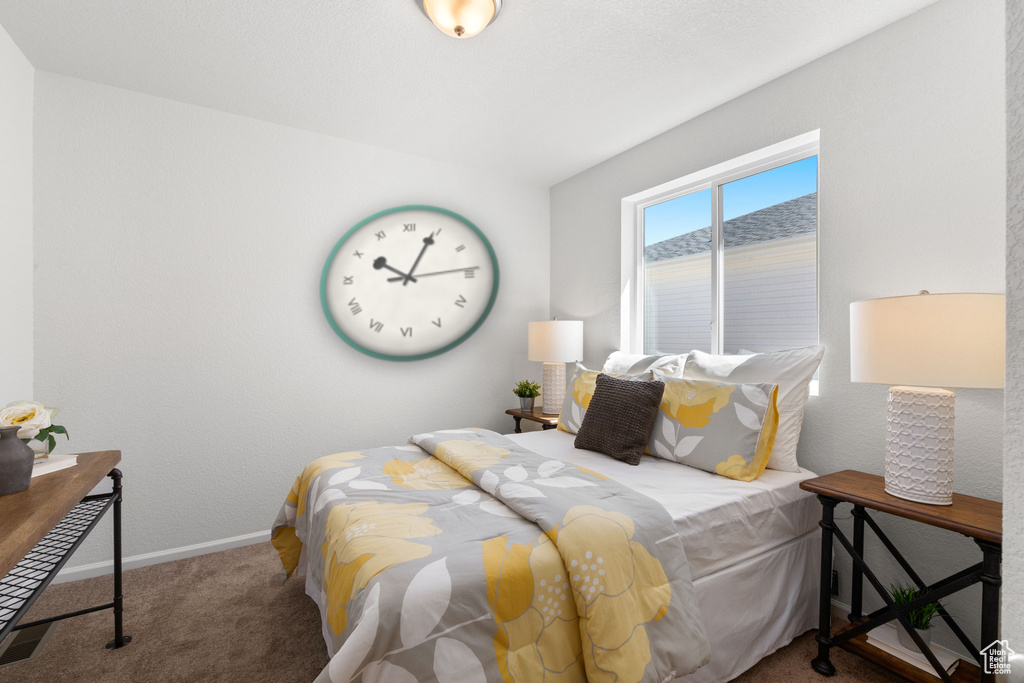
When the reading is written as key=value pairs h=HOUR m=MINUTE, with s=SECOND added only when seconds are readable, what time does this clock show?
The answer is h=10 m=4 s=14
